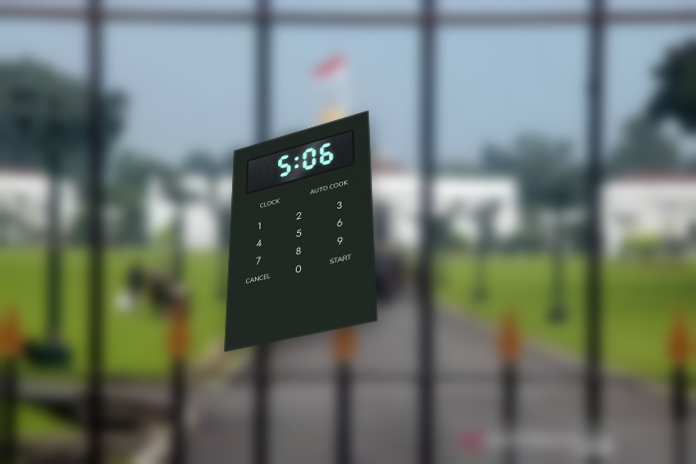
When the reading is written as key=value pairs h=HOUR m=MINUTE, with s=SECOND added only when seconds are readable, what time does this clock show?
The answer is h=5 m=6
